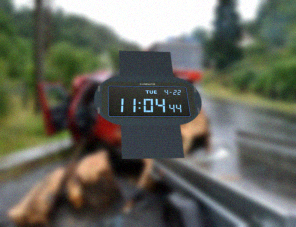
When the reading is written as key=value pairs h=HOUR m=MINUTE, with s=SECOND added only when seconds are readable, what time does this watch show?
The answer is h=11 m=4 s=44
